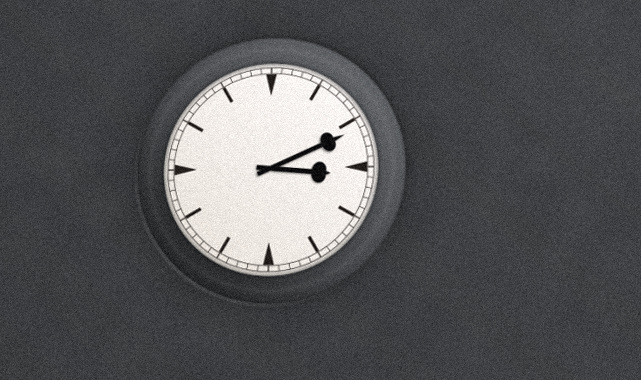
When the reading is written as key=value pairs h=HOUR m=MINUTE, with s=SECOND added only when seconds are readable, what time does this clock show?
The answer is h=3 m=11
